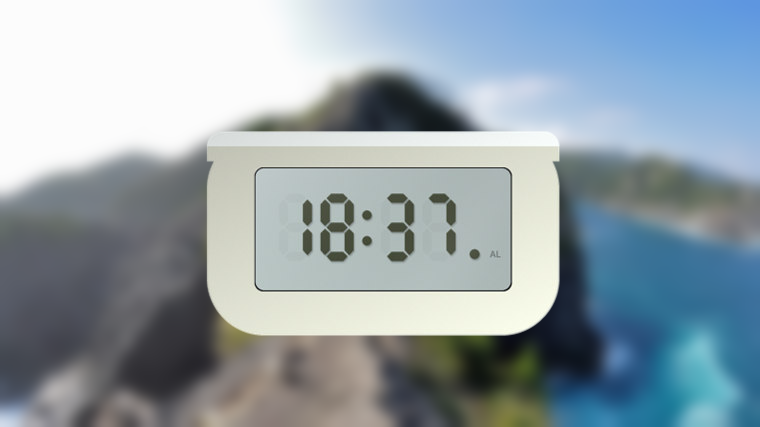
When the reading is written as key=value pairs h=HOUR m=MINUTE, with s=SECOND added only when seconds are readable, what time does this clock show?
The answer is h=18 m=37
